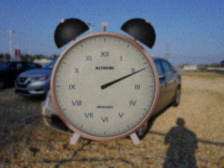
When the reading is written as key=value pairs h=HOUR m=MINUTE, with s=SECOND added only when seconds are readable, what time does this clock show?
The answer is h=2 m=11
